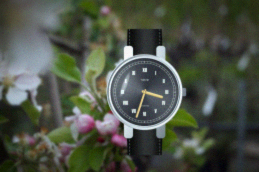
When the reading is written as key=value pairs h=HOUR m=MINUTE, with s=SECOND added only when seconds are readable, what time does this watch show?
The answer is h=3 m=33
